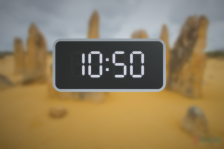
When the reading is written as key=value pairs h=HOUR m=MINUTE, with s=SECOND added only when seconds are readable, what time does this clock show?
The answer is h=10 m=50
